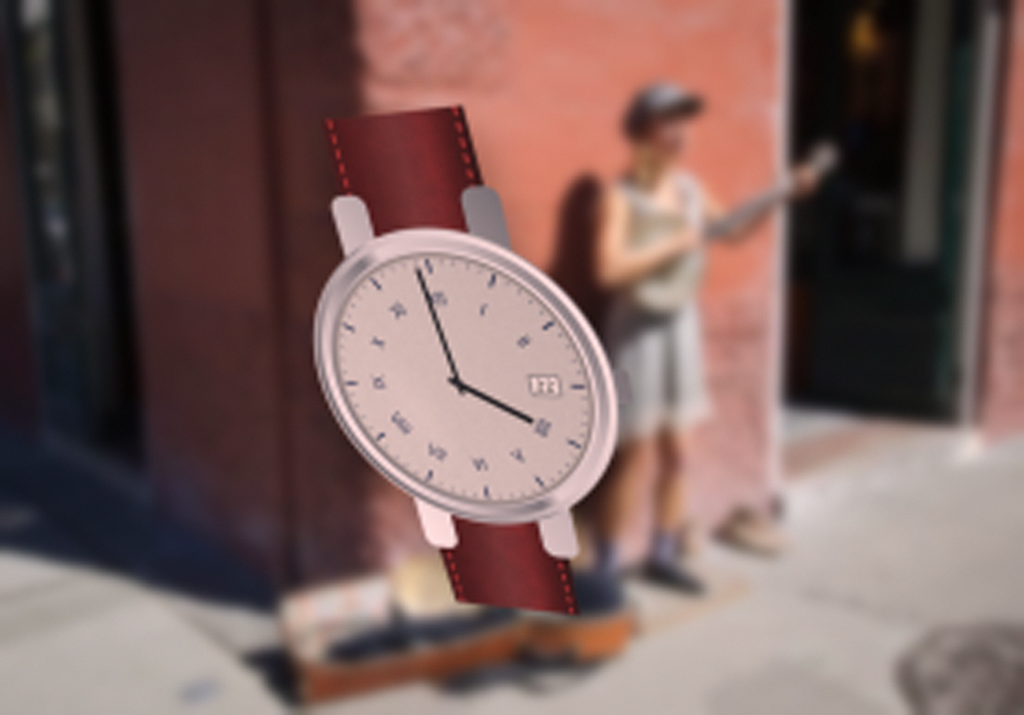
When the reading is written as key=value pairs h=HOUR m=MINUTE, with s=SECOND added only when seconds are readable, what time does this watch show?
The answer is h=3 m=59
